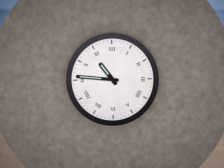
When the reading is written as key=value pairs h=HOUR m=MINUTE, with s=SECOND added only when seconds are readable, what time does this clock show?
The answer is h=10 m=46
